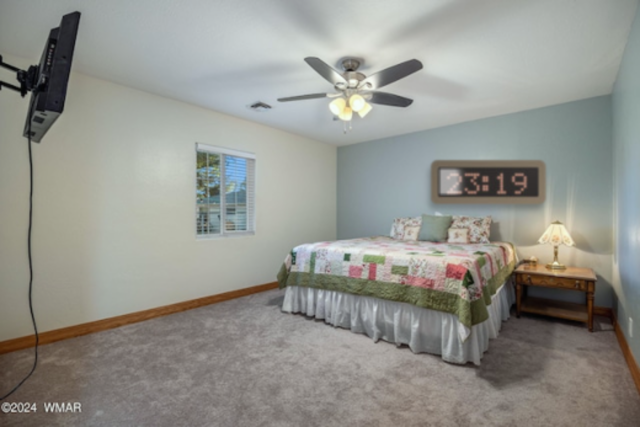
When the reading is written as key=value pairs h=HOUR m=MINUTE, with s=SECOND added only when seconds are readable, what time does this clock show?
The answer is h=23 m=19
